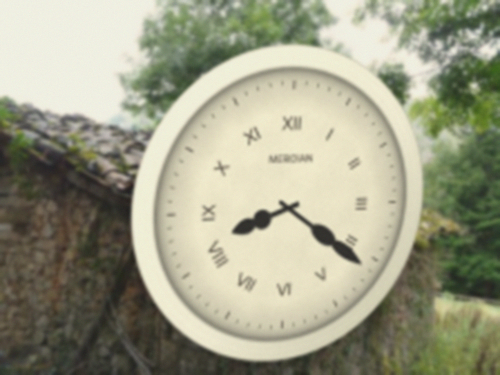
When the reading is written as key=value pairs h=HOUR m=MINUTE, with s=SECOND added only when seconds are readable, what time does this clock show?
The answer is h=8 m=21
